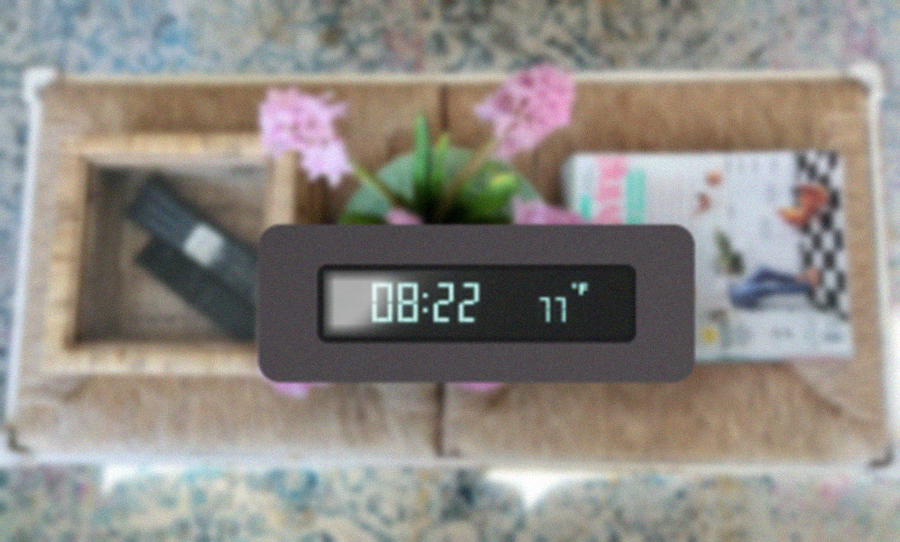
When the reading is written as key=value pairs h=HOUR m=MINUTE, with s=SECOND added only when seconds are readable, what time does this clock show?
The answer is h=8 m=22
